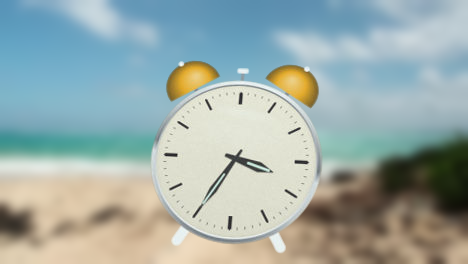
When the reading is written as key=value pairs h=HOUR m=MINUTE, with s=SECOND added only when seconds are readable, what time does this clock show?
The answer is h=3 m=35
